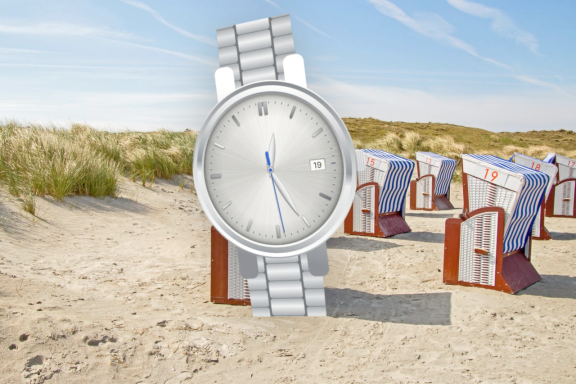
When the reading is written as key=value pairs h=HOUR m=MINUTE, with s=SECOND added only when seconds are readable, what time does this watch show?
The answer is h=12 m=25 s=29
